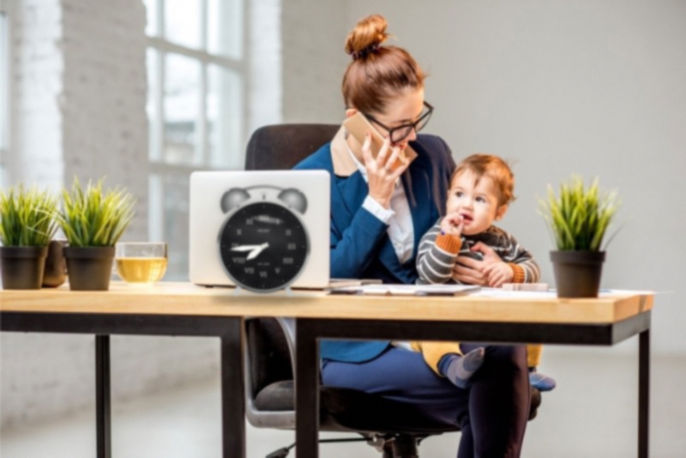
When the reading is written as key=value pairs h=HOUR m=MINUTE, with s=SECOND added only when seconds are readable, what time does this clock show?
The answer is h=7 m=44
